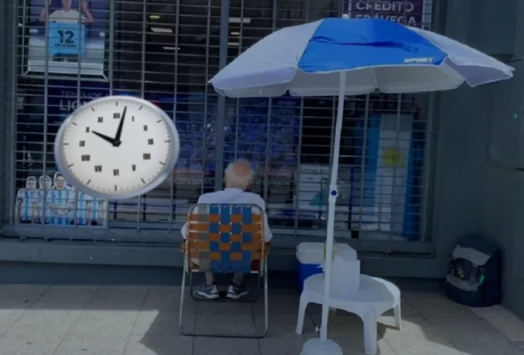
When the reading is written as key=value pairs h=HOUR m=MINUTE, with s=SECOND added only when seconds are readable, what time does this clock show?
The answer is h=10 m=2
